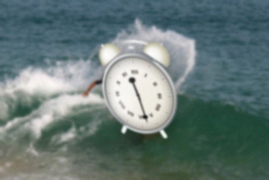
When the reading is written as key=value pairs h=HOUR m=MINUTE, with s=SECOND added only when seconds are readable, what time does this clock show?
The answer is h=11 m=28
